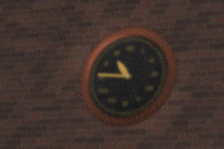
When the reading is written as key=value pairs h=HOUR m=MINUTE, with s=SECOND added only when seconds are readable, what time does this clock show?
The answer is h=10 m=46
